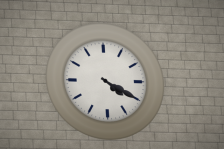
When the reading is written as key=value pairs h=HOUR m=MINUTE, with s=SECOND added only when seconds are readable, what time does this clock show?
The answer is h=4 m=20
